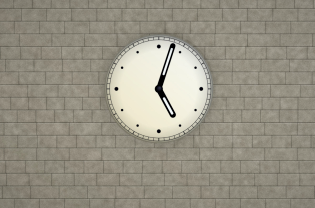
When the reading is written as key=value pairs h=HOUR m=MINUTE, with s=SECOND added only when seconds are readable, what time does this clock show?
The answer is h=5 m=3
